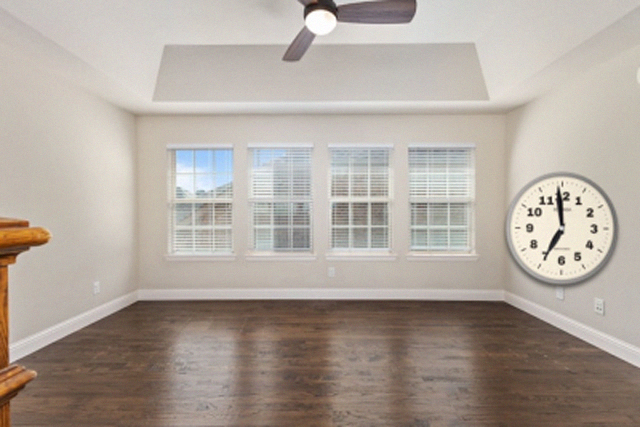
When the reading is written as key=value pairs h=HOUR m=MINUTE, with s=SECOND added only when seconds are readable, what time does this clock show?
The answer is h=6 m=59
